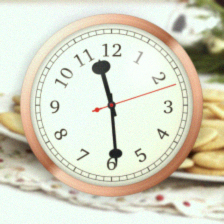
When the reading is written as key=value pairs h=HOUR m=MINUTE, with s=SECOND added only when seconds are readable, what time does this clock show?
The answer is h=11 m=29 s=12
